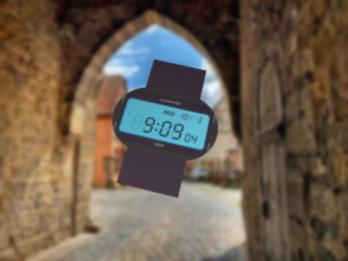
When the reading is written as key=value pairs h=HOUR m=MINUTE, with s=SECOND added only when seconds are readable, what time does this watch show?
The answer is h=9 m=9
